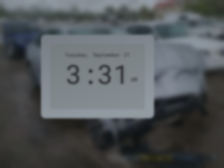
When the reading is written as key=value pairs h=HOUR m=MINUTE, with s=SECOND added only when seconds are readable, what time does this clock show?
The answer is h=3 m=31
